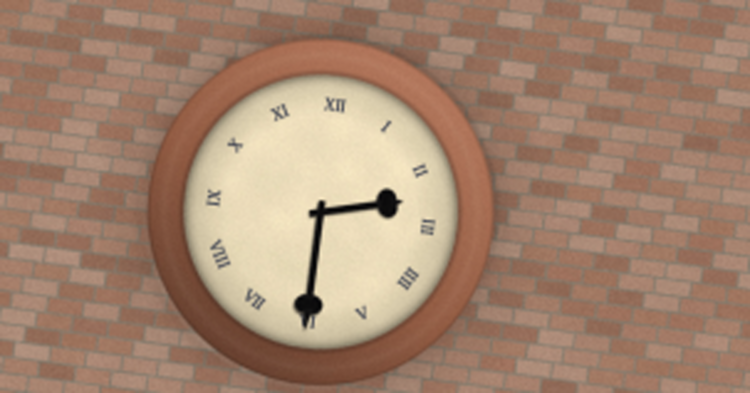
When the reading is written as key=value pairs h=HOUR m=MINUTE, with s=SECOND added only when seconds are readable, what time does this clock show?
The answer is h=2 m=30
